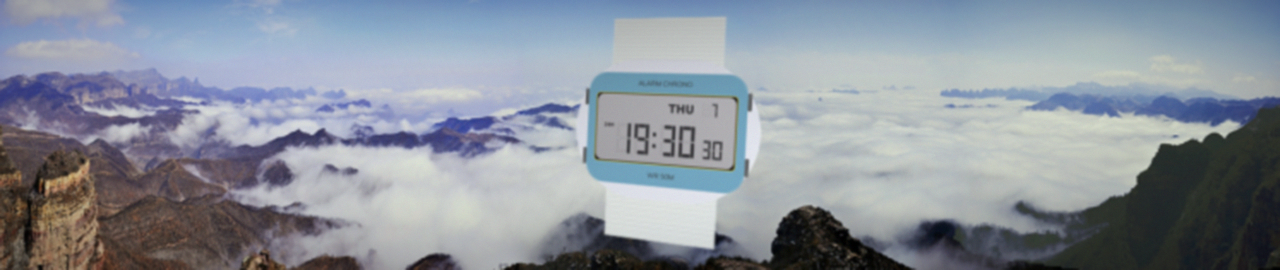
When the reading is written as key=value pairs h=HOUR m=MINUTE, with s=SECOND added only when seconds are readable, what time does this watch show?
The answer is h=19 m=30 s=30
